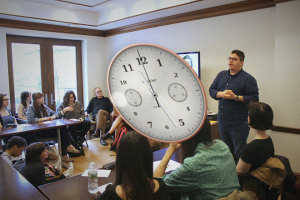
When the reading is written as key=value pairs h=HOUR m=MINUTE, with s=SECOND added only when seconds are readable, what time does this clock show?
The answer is h=11 m=27
